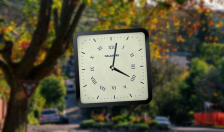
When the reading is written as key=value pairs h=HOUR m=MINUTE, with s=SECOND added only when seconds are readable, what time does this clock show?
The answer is h=4 m=2
